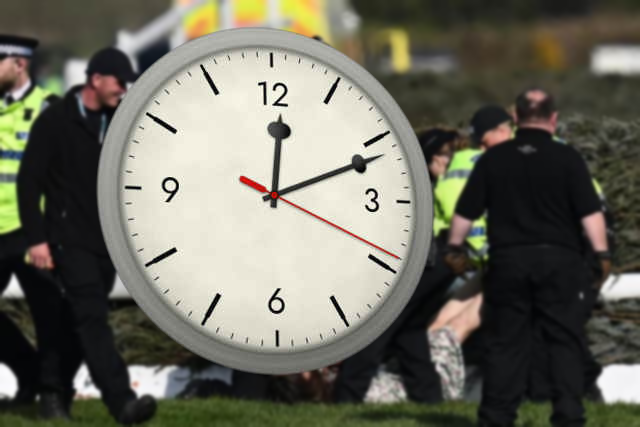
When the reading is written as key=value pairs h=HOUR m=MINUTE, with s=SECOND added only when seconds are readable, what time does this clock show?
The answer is h=12 m=11 s=19
